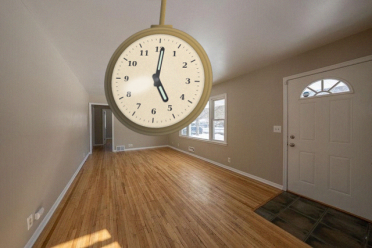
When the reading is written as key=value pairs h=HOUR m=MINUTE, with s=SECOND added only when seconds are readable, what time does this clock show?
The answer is h=5 m=1
